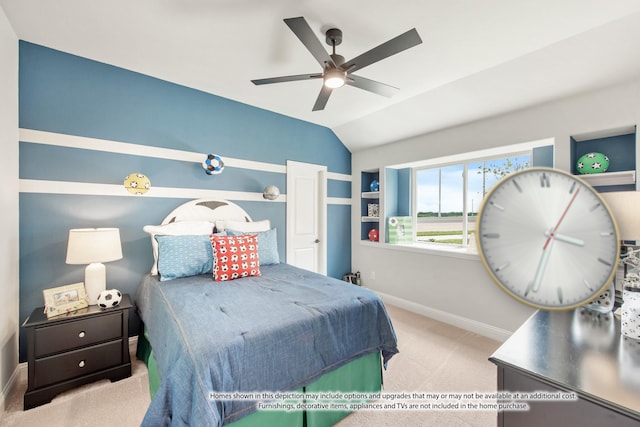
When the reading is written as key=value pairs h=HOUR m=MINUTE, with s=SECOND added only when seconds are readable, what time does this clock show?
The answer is h=3 m=34 s=6
